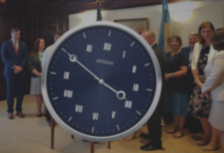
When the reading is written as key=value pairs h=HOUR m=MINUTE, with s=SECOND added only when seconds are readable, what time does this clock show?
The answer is h=3 m=50
